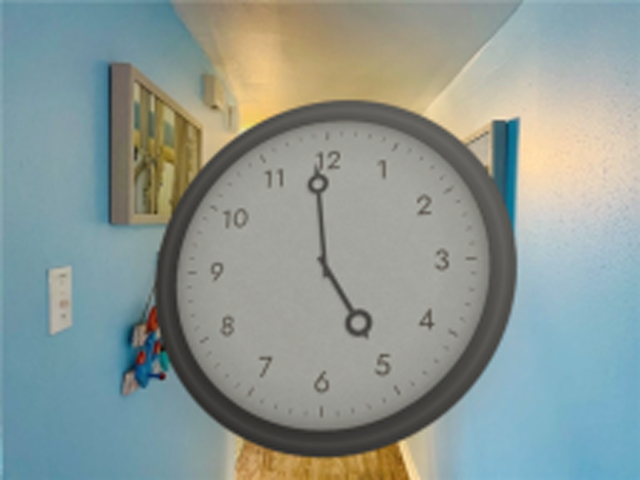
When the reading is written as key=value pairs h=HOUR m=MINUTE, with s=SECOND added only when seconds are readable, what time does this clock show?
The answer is h=4 m=59
